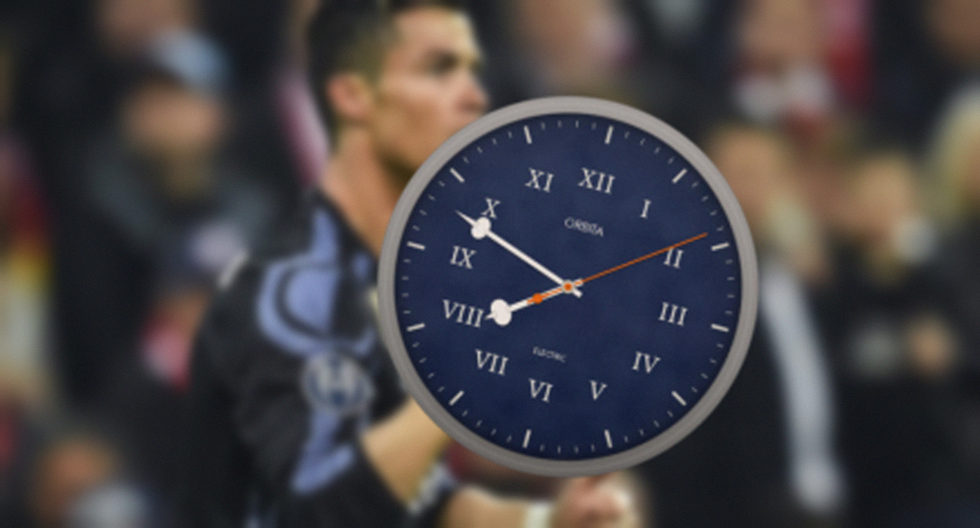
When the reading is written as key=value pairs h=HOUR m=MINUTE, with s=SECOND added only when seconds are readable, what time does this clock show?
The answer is h=7 m=48 s=9
